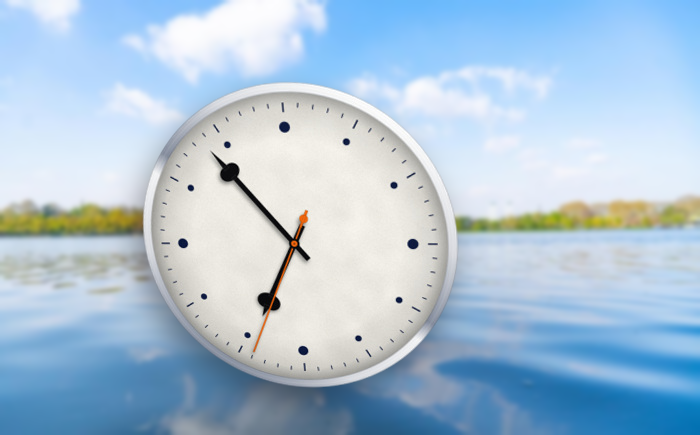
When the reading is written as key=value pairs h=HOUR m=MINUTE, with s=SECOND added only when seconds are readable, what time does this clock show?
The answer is h=6 m=53 s=34
